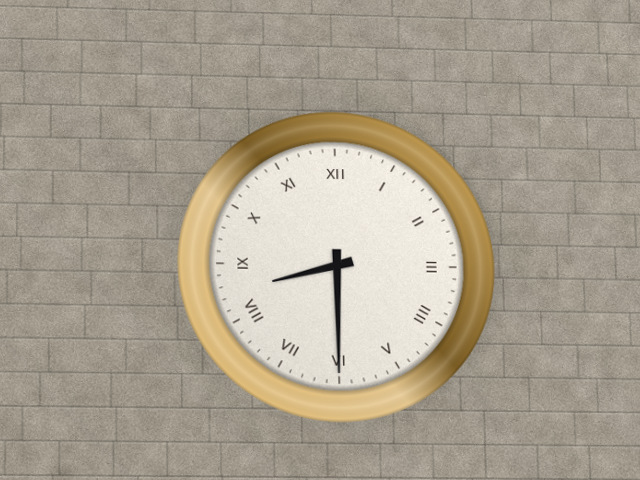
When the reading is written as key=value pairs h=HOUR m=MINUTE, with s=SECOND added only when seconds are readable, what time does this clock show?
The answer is h=8 m=30
